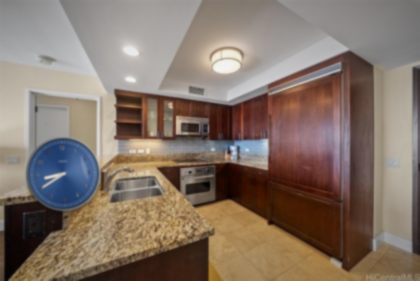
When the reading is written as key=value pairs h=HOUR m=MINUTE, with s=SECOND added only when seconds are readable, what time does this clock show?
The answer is h=8 m=40
